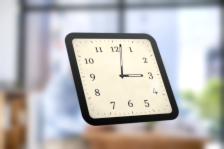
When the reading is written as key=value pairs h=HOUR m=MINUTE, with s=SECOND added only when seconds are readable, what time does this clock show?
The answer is h=3 m=2
